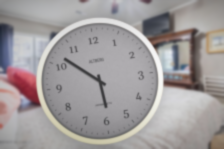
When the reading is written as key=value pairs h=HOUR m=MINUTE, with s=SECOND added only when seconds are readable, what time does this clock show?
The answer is h=5 m=52
